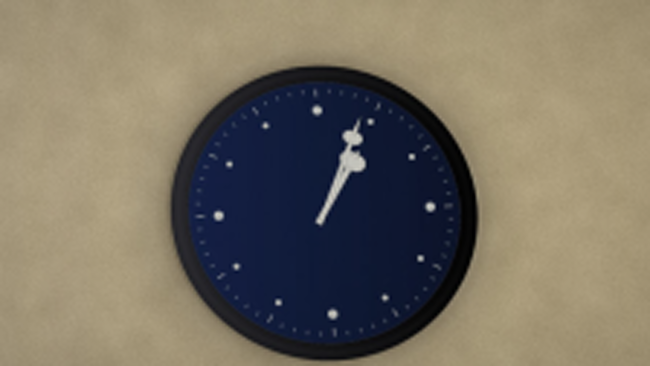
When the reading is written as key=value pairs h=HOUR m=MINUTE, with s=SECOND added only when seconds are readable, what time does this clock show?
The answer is h=1 m=4
